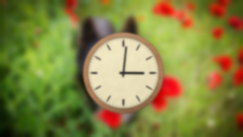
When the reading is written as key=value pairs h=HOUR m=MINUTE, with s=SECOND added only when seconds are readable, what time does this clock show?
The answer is h=3 m=1
